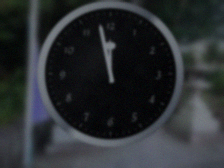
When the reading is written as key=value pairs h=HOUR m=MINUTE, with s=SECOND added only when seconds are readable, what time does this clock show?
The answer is h=11 m=58
